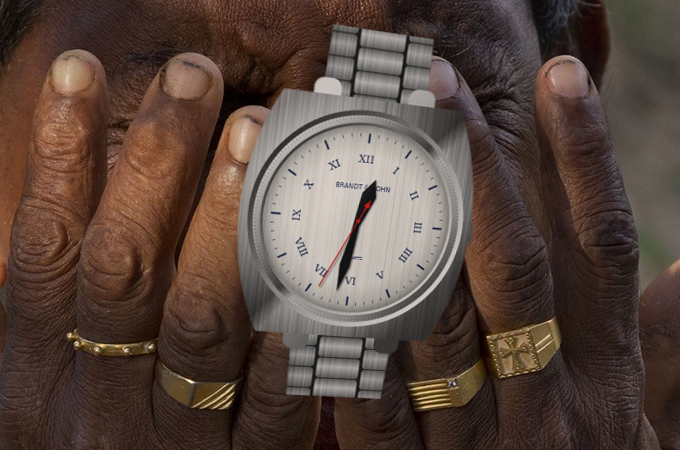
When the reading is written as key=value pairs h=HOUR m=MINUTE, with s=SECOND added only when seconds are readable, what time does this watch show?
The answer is h=12 m=31 s=34
